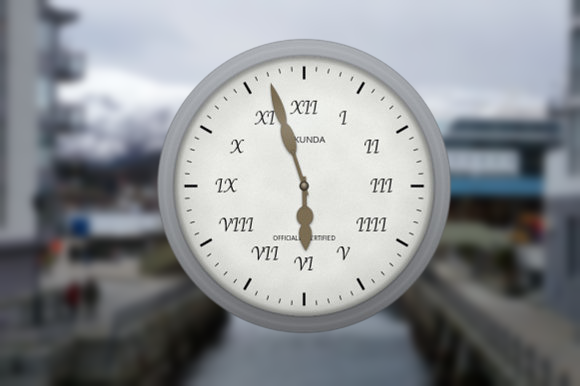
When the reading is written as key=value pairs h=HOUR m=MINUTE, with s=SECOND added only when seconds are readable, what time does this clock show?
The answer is h=5 m=57
